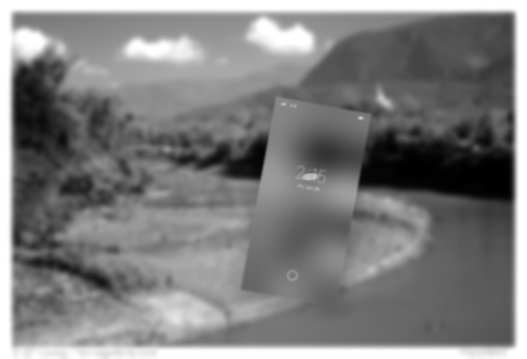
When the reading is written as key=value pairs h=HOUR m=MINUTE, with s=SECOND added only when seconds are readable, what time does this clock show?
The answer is h=2 m=15
